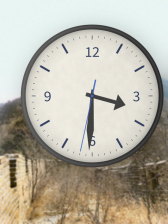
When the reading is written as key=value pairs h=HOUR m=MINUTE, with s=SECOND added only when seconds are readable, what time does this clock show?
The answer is h=3 m=30 s=32
